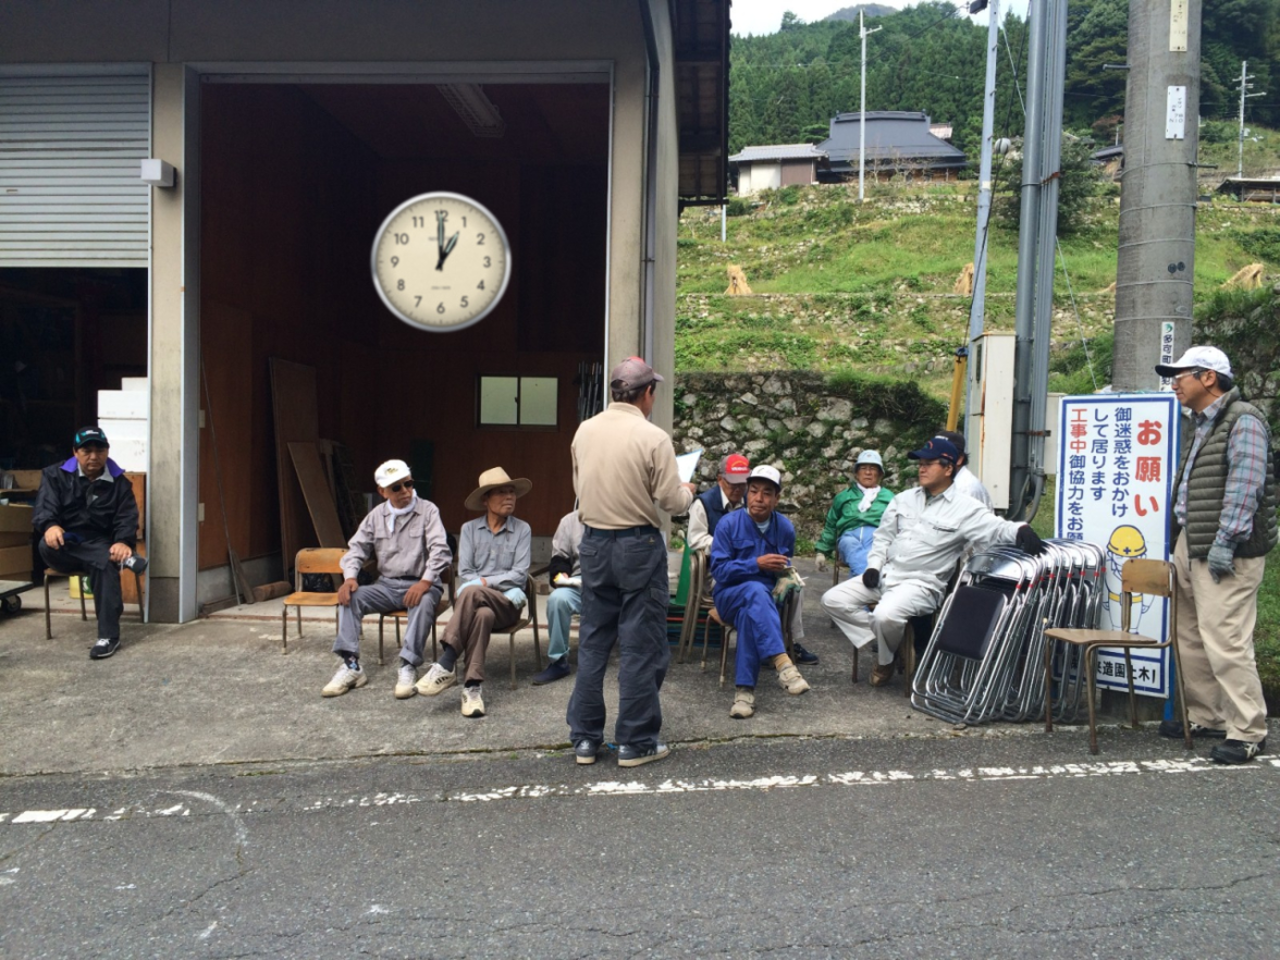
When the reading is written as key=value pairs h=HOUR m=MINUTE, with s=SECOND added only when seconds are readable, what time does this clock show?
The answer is h=1 m=0
